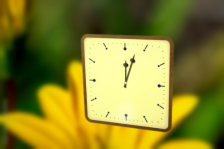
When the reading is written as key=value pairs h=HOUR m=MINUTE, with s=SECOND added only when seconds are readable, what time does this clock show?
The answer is h=12 m=3
